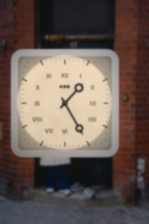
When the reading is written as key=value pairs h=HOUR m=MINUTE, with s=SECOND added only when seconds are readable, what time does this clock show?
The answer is h=1 m=25
